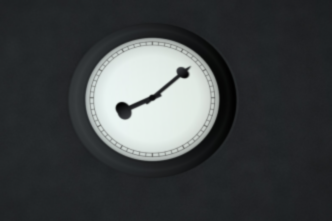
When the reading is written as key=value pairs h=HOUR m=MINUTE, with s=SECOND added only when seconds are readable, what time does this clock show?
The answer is h=8 m=8
